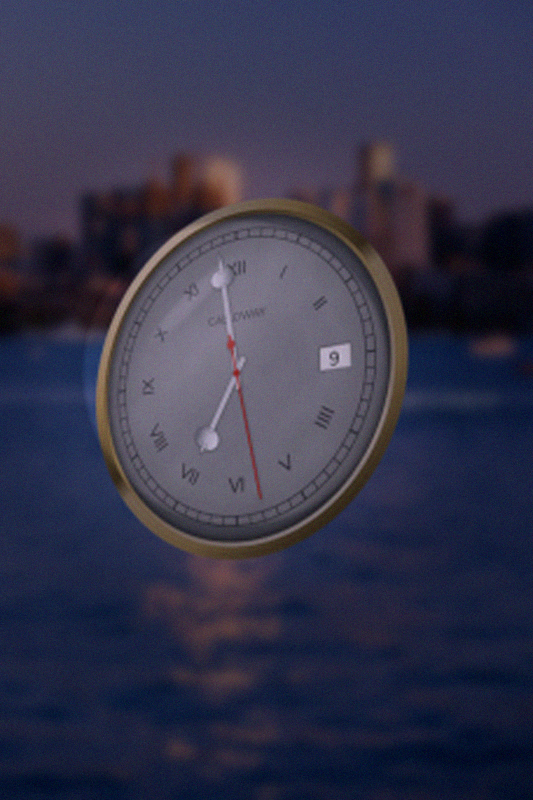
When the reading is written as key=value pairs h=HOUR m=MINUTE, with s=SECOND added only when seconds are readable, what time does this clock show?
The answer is h=6 m=58 s=28
